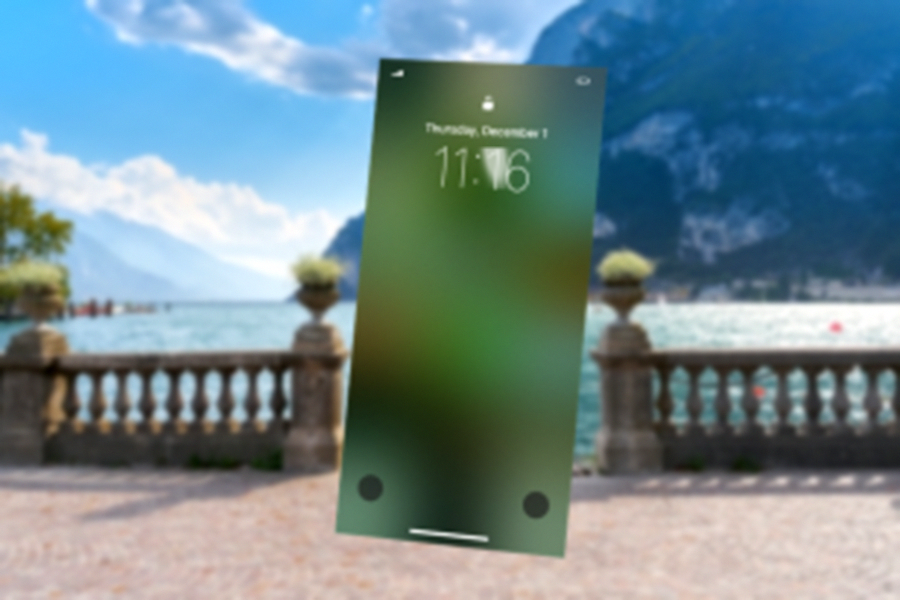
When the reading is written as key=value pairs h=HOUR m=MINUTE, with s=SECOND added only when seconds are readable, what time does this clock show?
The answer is h=11 m=16
